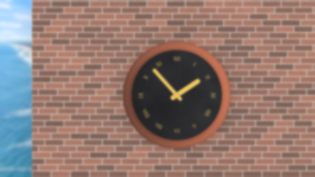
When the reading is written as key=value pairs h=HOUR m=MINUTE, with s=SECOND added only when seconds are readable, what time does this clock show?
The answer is h=1 m=53
